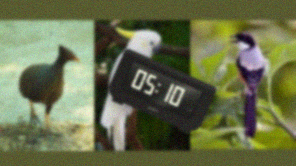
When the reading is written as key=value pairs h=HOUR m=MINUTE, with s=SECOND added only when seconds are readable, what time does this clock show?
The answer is h=5 m=10
